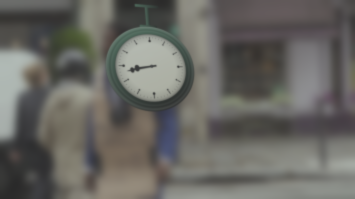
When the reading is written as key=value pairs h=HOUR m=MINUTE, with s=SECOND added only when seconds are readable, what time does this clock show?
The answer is h=8 m=43
